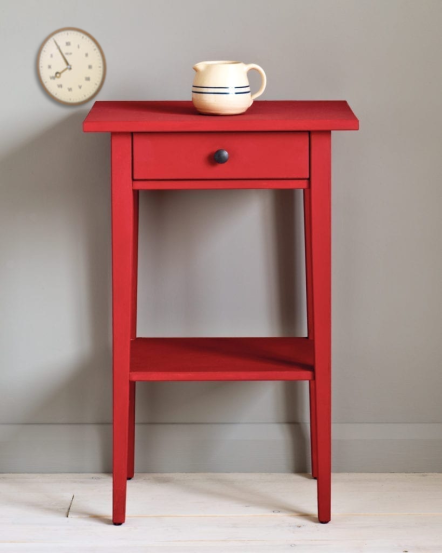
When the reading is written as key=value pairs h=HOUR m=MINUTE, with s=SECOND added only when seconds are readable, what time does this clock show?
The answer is h=7 m=55
